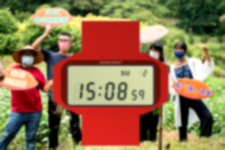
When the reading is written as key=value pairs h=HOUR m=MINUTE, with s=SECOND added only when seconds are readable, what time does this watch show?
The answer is h=15 m=8
